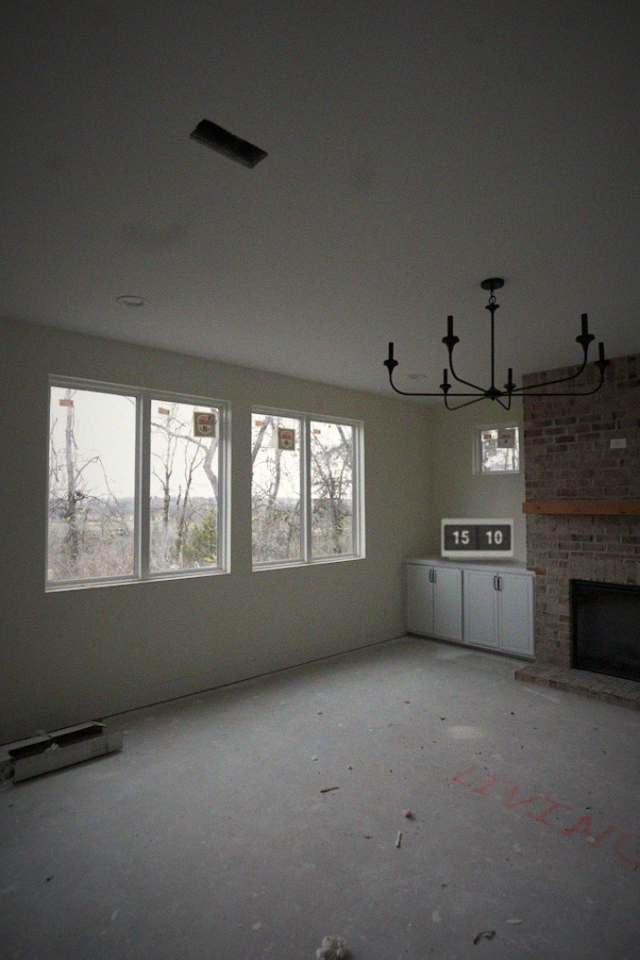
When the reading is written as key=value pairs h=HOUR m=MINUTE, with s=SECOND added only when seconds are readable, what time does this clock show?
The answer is h=15 m=10
